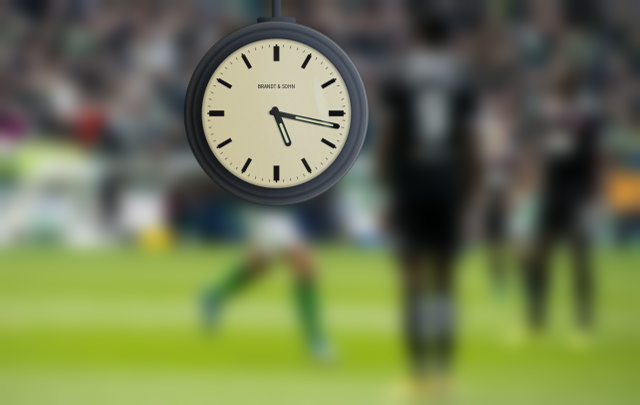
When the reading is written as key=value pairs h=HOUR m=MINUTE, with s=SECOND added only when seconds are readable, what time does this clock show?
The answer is h=5 m=17
